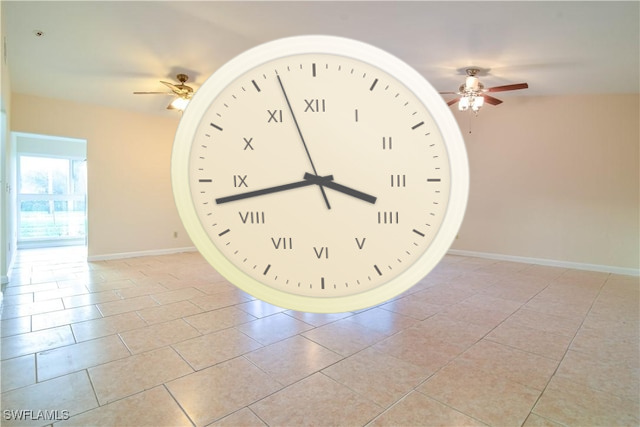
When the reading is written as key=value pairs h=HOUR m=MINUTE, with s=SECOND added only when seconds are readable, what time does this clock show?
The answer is h=3 m=42 s=57
